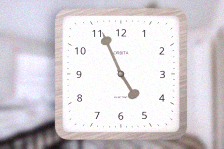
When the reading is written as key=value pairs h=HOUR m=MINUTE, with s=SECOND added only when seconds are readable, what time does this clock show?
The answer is h=4 m=56
